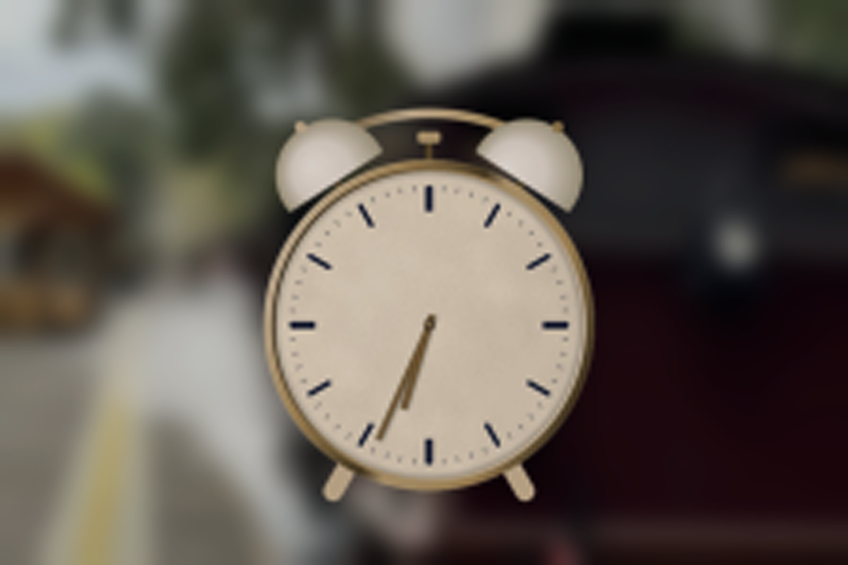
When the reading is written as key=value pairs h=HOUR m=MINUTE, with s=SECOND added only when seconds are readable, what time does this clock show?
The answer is h=6 m=34
